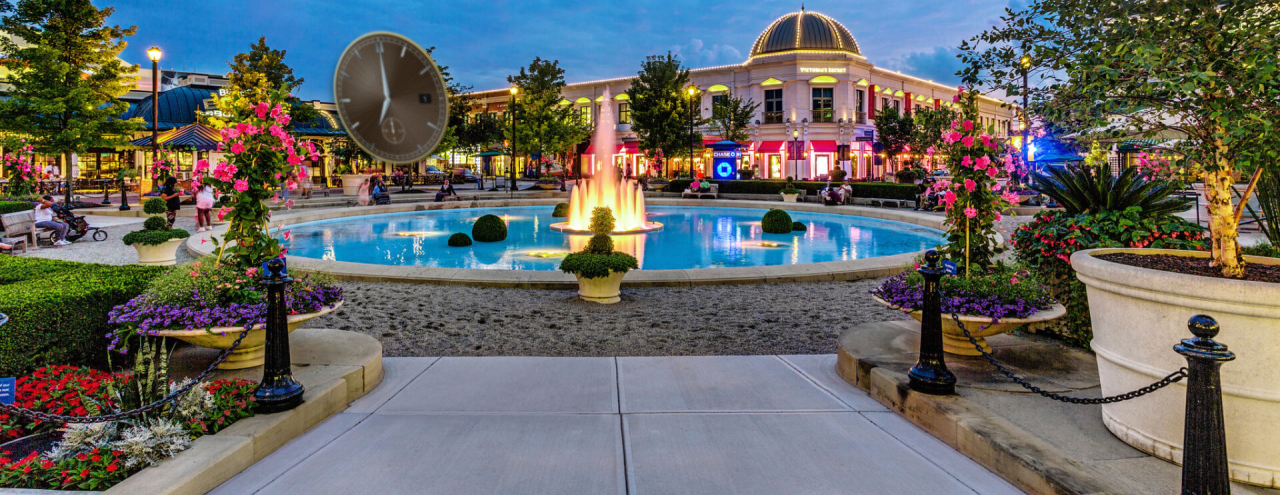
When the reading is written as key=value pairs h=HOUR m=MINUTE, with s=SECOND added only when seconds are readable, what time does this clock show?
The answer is h=7 m=0
